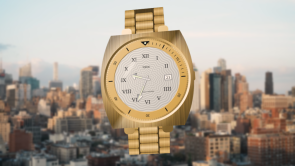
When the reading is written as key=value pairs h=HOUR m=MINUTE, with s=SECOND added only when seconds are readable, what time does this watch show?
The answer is h=9 m=34
